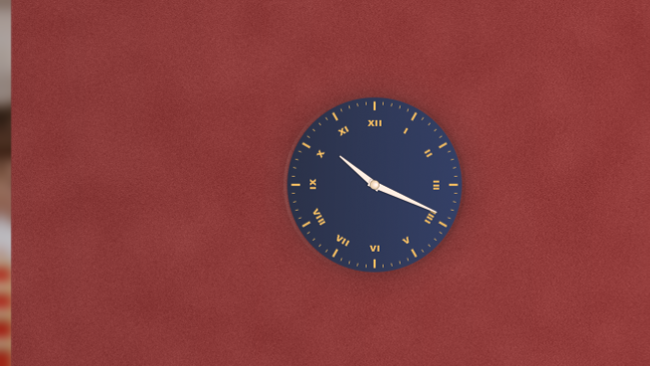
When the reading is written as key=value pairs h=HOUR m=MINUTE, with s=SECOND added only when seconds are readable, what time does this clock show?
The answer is h=10 m=19
